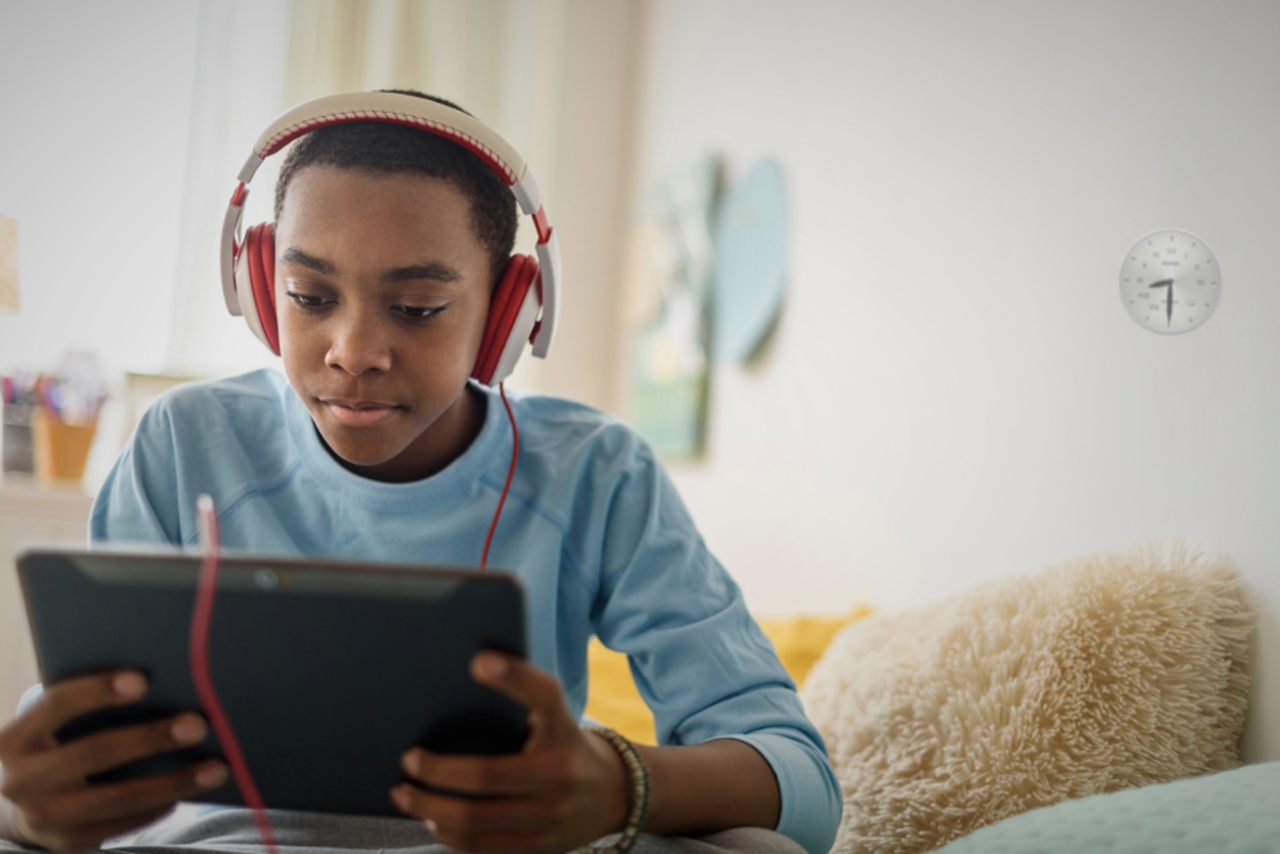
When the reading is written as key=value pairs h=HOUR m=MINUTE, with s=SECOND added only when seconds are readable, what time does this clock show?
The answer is h=8 m=30
